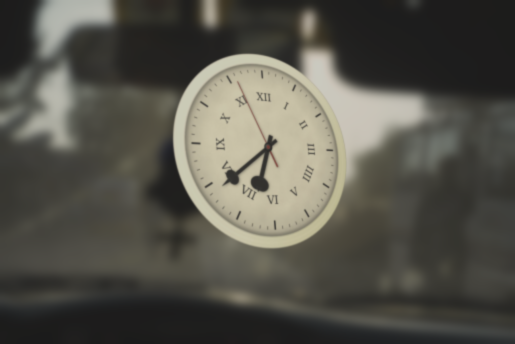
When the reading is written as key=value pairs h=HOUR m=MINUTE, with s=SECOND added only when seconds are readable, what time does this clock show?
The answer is h=6 m=38 s=56
